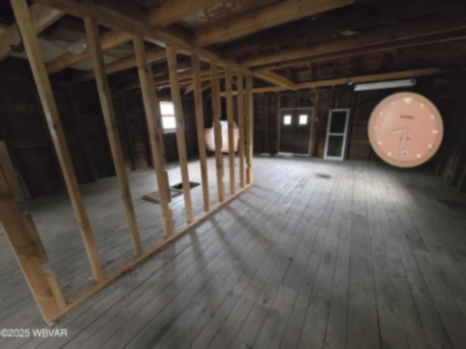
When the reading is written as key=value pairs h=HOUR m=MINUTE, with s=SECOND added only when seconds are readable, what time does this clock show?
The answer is h=8 m=32
